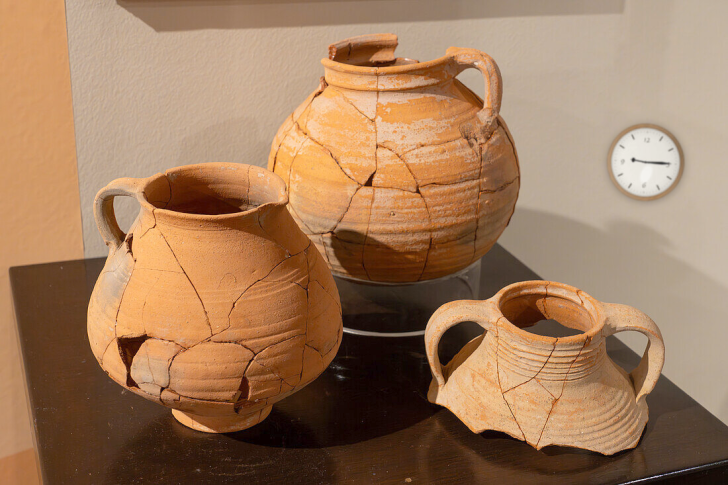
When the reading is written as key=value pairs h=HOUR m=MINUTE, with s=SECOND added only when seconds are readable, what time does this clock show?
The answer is h=9 m=15
